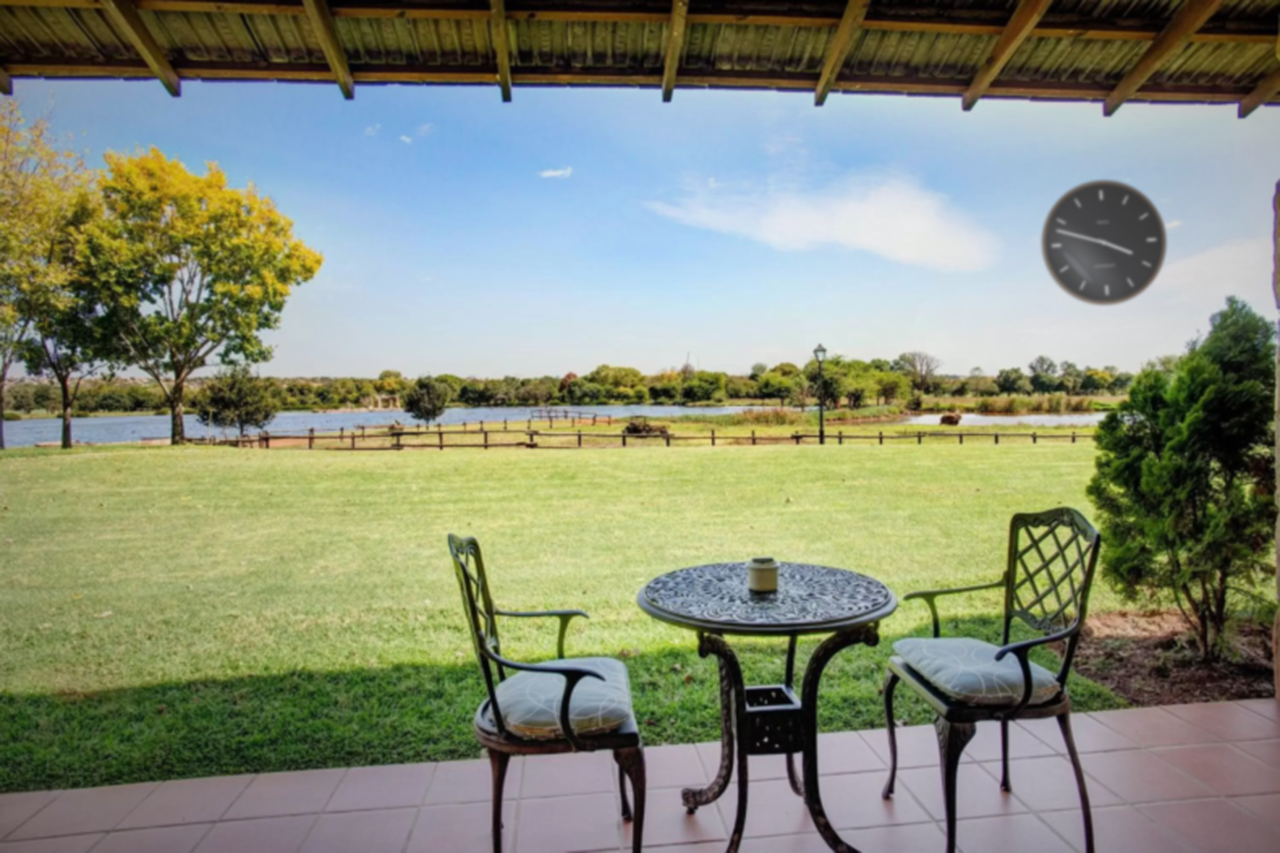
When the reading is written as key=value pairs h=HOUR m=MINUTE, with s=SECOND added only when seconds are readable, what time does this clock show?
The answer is h=3 m=48
